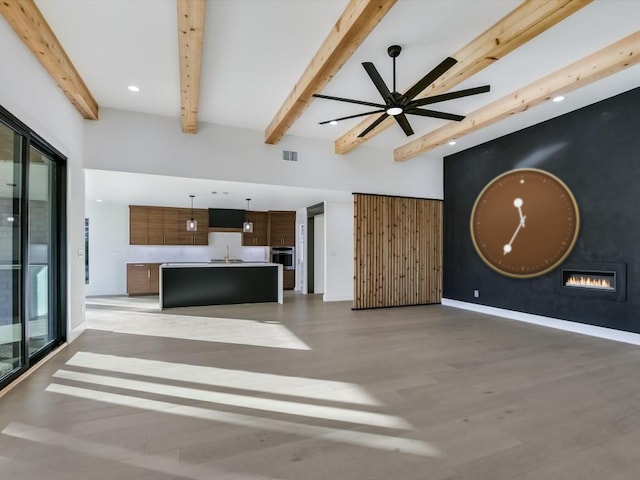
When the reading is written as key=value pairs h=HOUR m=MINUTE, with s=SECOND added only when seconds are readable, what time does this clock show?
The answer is h=11 m=35
